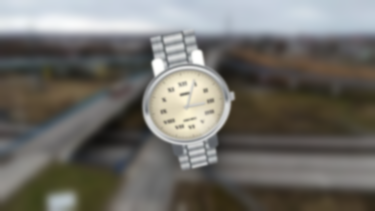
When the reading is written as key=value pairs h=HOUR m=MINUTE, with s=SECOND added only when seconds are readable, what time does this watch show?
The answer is h=3 m=4
